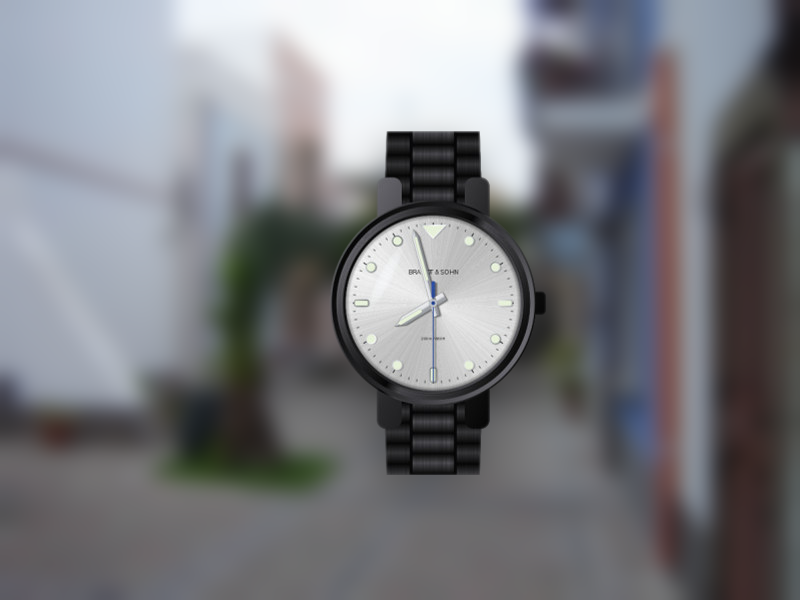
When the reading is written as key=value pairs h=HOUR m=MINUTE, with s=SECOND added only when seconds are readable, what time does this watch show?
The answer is h=7 m=57 s=30
